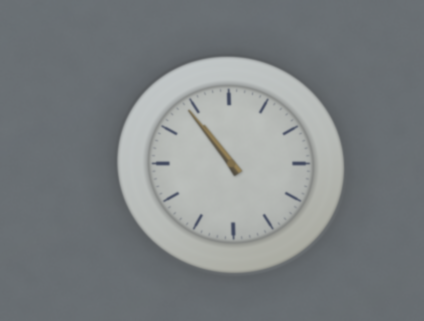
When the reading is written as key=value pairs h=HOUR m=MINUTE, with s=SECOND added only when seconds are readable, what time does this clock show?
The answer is h=10 m=54
